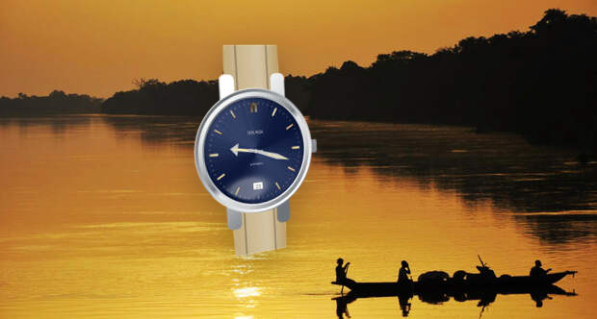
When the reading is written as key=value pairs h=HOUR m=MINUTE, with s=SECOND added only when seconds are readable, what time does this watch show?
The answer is h=9 m=18
